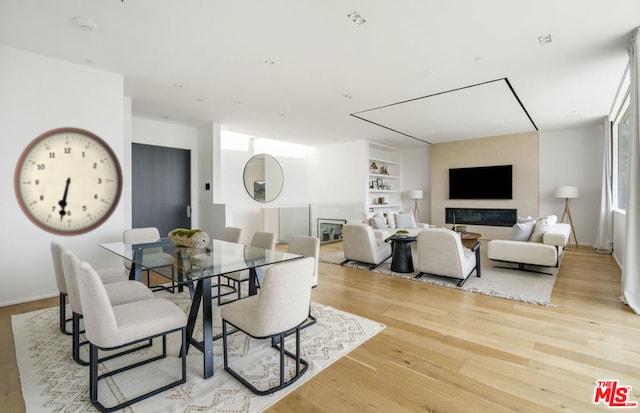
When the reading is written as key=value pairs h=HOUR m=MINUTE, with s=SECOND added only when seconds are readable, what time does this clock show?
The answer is h=6 m=32
